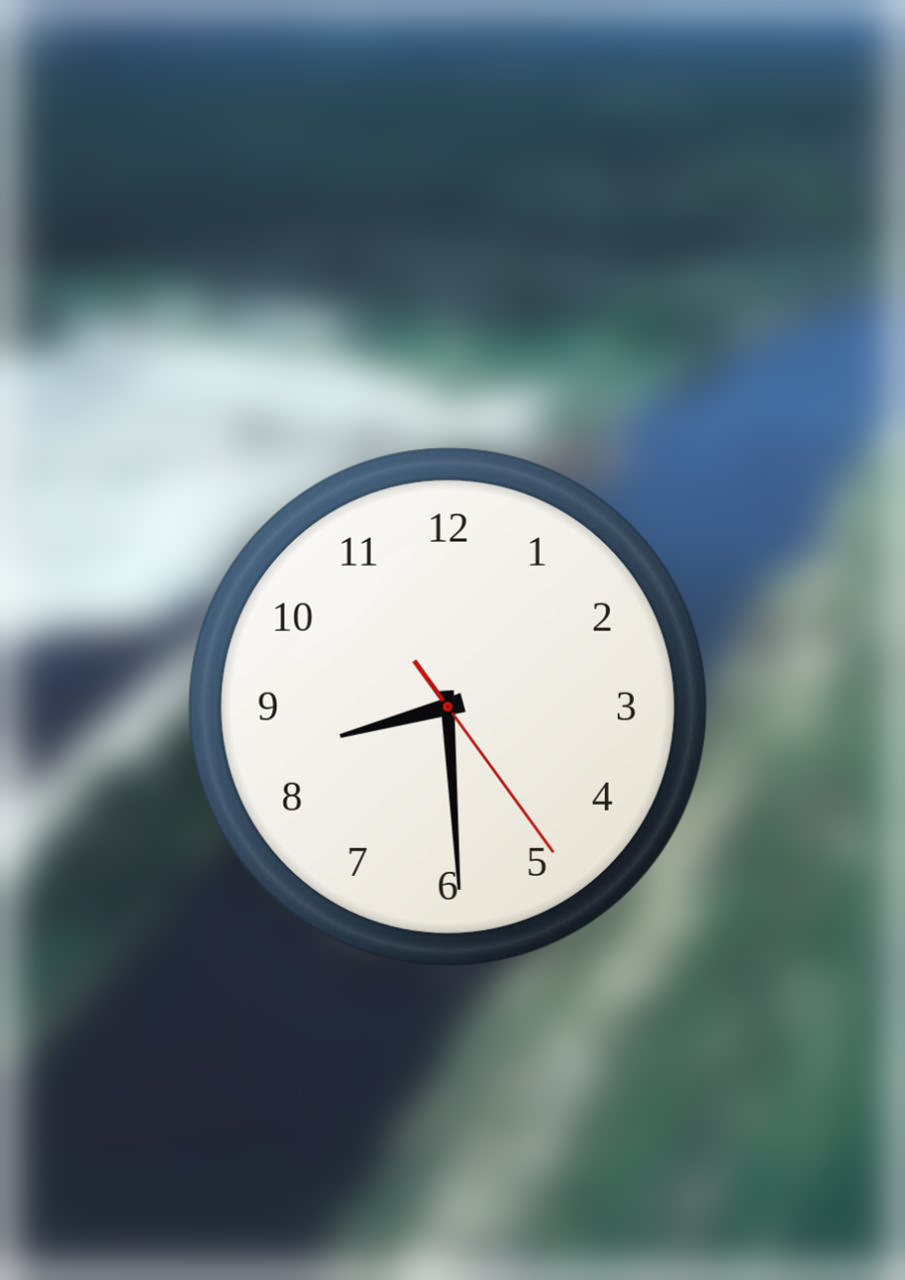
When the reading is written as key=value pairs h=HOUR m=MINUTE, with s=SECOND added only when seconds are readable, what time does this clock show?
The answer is h=8 m=29 s=24
